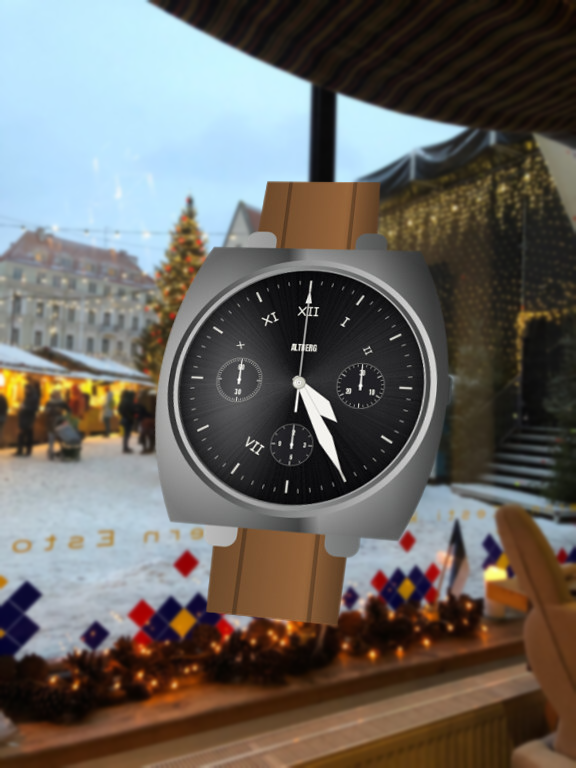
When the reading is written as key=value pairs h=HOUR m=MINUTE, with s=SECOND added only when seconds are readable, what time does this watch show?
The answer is h=4 m=25
